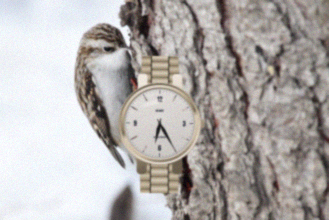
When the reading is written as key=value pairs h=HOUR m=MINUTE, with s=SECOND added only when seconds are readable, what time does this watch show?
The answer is h=6 m=25
